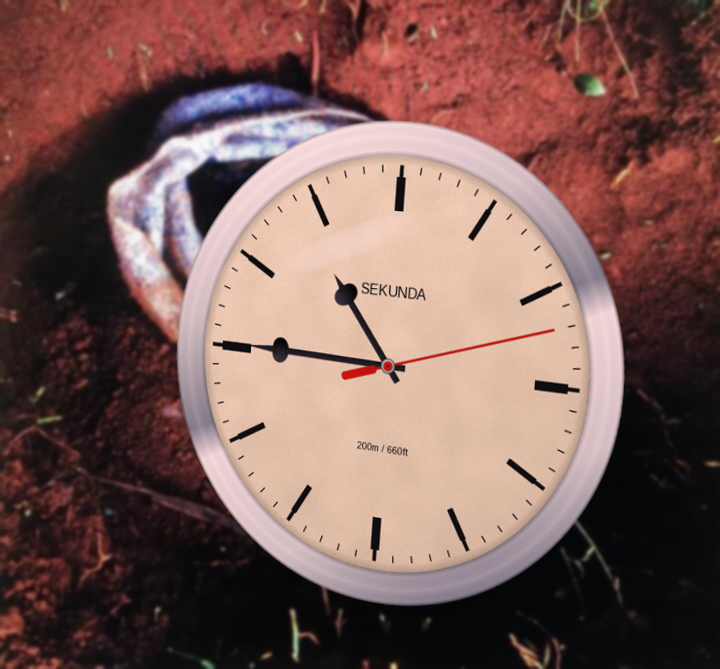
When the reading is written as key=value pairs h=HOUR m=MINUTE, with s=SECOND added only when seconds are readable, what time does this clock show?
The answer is h=10 m=45 s=12
